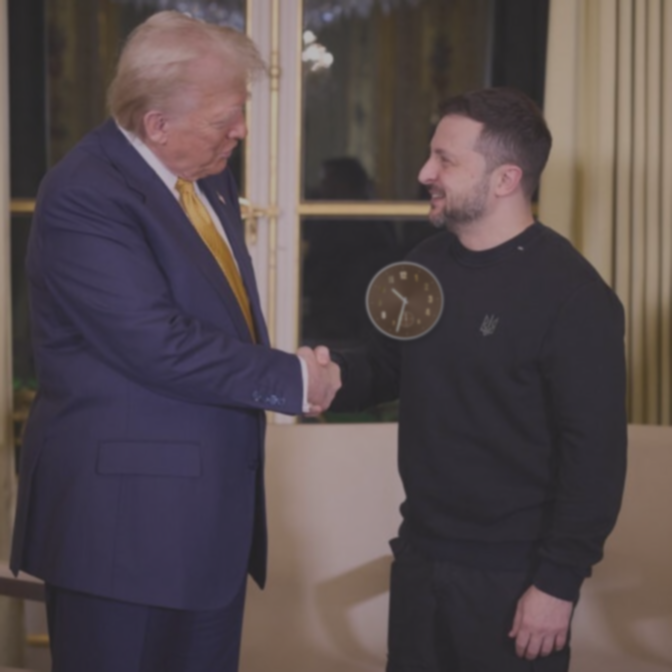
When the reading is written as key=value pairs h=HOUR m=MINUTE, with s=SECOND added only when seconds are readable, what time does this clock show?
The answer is h=10 m=33
